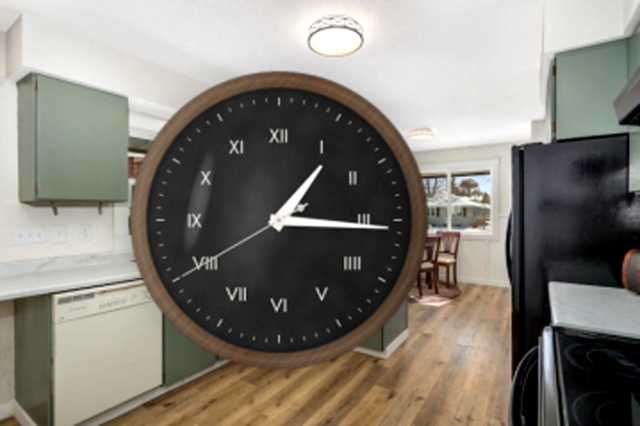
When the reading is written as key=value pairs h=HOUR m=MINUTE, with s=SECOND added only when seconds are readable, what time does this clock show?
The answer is h=1 m=15 s=40
